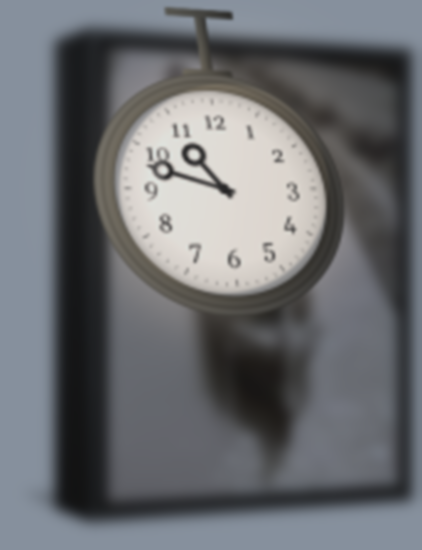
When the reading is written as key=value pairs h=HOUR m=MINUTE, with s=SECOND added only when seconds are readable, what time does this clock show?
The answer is h=10 m=48
